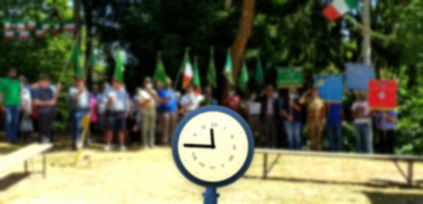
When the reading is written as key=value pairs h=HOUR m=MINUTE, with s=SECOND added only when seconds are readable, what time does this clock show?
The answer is h=11 m=45
